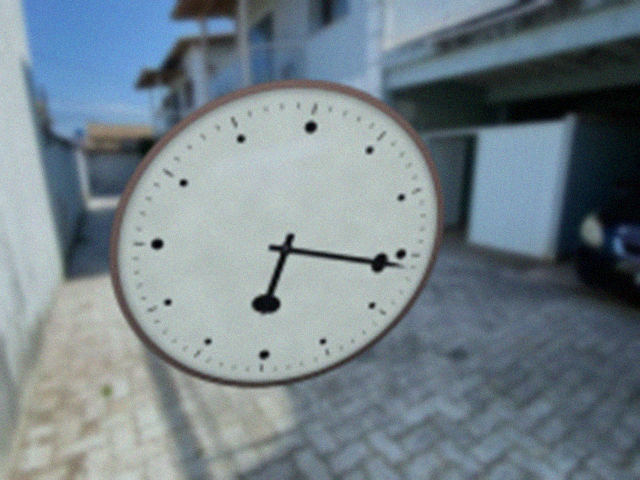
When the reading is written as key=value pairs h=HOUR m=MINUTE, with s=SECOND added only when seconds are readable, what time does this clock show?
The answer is h=6 m=16
